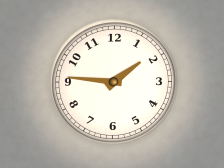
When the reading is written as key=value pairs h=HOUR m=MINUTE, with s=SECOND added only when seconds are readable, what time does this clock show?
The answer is h=1 m=46
